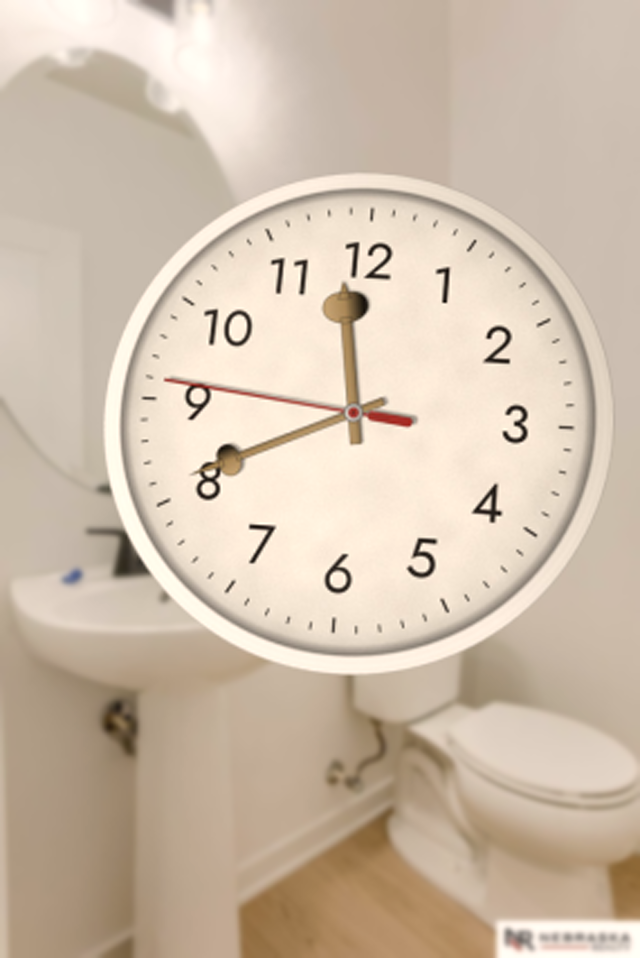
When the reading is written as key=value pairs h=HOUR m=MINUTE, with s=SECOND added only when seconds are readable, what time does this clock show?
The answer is h=11 m=40 s=46
